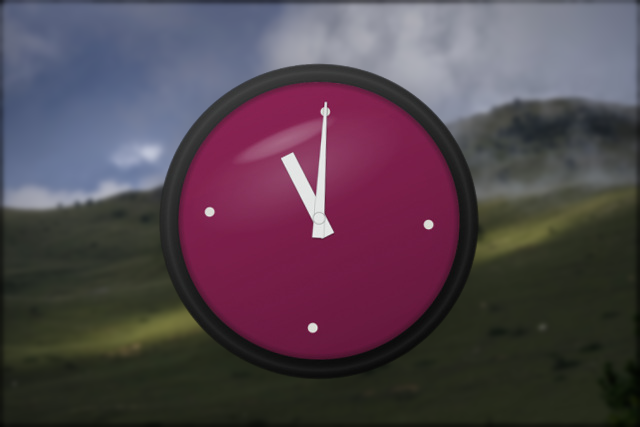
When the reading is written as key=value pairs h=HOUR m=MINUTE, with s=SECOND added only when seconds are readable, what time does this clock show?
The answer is h=11 m=0
